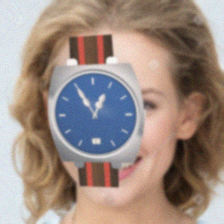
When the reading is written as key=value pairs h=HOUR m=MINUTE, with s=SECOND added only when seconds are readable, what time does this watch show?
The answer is h=12 m=55
